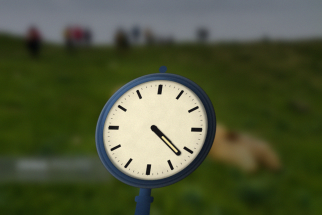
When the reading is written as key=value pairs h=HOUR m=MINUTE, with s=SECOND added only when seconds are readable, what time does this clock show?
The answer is h=4 m=22
